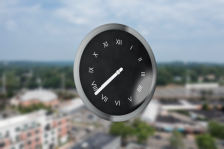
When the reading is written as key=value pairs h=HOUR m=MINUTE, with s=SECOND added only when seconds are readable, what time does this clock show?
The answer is h=7 m=38
